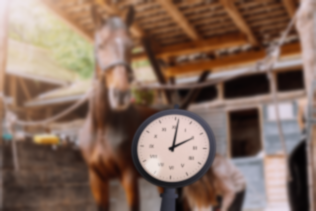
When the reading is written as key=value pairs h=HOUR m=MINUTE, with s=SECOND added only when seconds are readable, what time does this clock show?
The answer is h=2 m=1
